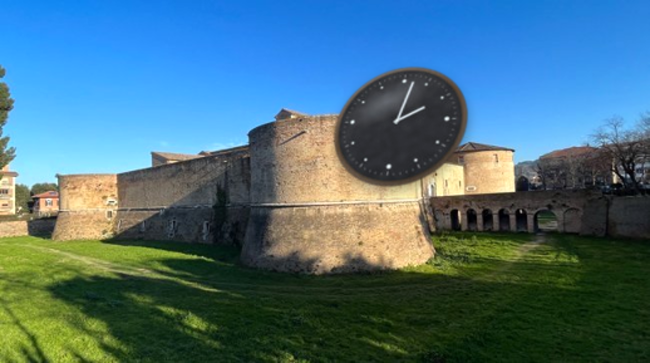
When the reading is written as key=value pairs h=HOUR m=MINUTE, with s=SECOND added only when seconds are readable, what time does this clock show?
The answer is h=2 m=2
